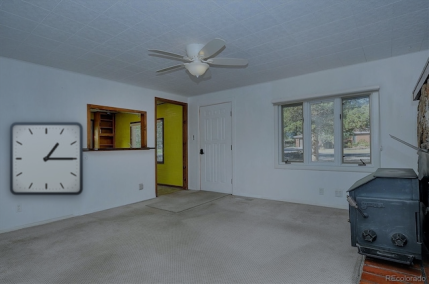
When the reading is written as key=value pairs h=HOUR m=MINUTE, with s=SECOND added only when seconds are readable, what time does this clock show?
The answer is h=1 m=15
